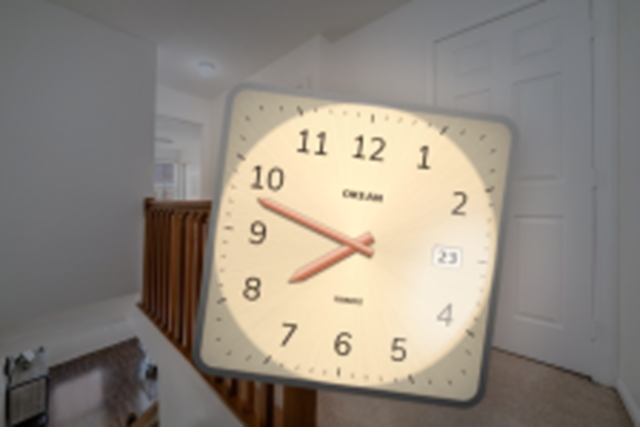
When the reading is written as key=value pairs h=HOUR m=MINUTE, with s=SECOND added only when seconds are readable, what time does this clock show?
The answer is h=7 m=48
